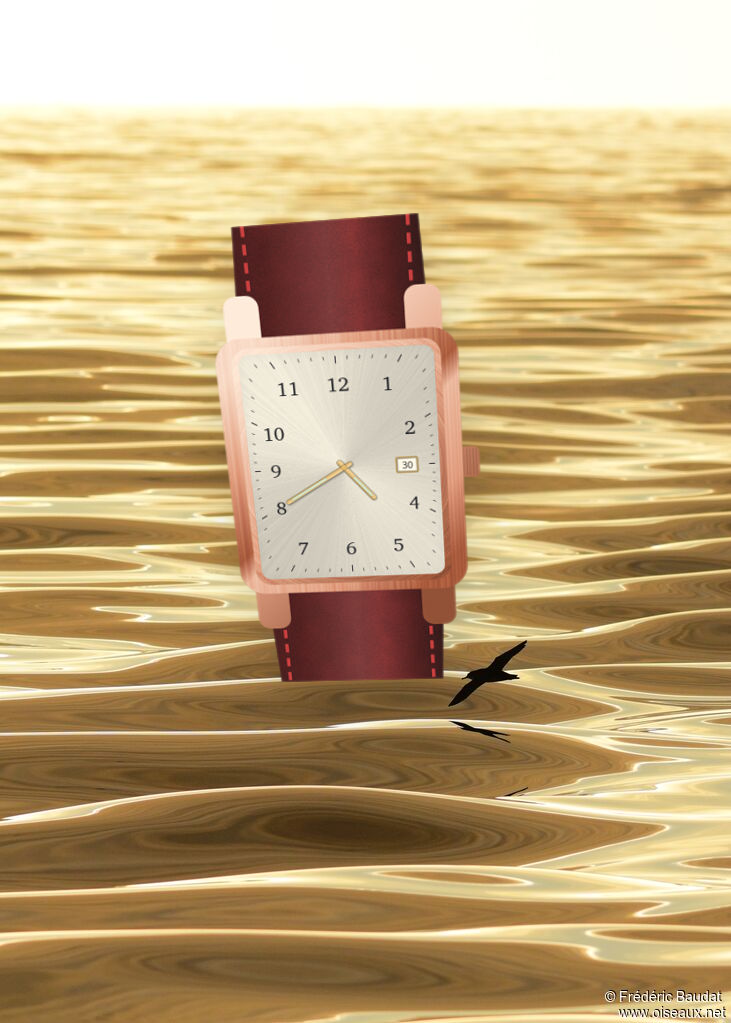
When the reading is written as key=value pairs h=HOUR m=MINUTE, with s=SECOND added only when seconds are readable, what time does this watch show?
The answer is h=4 m=40
